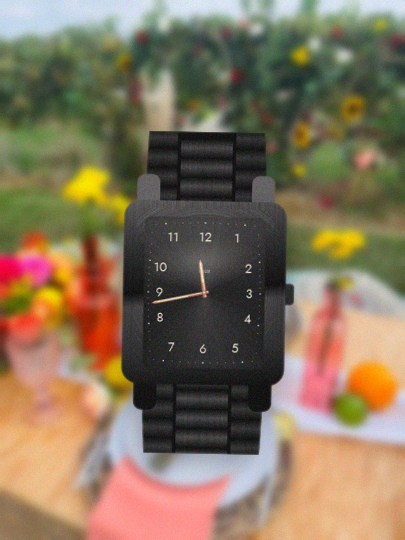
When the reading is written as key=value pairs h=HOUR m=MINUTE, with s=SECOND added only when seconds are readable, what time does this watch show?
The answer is h=11 m=43
